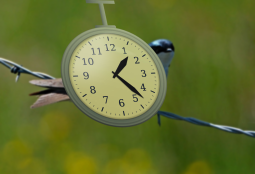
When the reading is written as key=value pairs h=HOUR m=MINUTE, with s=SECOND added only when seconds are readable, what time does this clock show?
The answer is h=1 m=23
